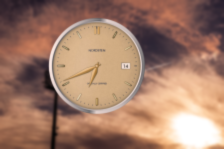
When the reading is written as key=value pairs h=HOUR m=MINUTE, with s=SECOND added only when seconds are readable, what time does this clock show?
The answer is h=6 m=41
